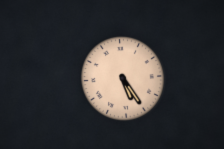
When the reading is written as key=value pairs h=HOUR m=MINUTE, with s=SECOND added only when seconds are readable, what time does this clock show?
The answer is h=5 m=25
